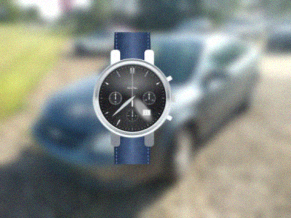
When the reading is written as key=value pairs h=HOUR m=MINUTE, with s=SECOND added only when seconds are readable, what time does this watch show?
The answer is h=7 m=38
